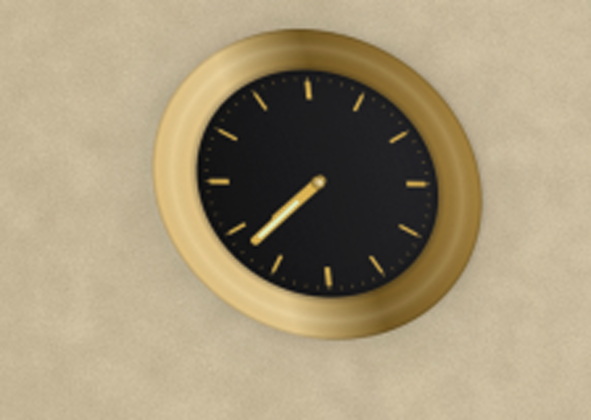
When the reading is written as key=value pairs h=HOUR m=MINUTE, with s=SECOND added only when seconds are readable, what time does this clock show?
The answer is h=7 m=38
